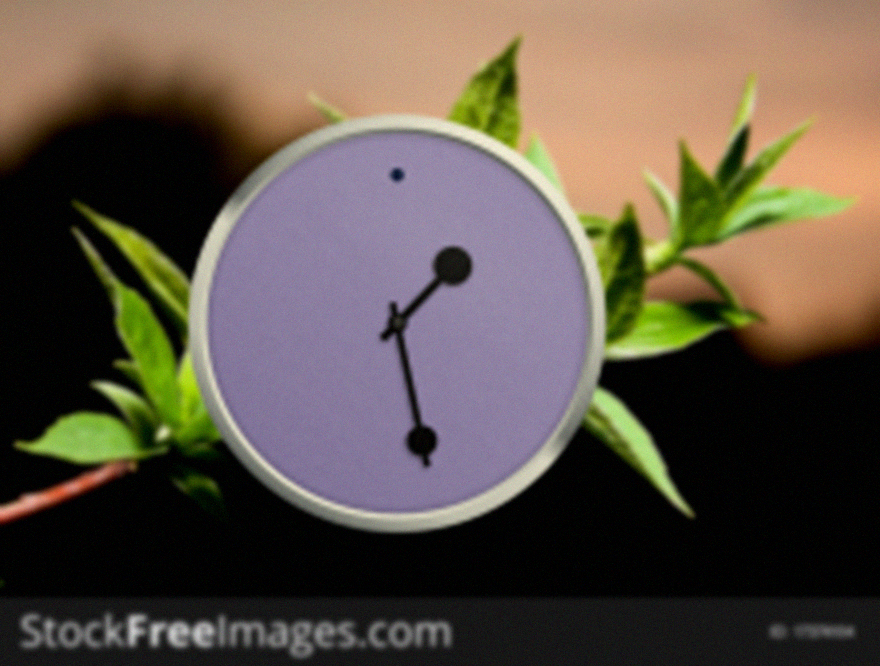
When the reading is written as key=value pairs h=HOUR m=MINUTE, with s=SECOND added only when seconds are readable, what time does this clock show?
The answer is h=1 m=28
